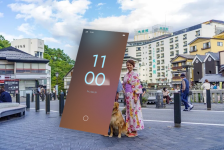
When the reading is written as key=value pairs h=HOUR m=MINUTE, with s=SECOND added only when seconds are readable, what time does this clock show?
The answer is h=11 m=0
